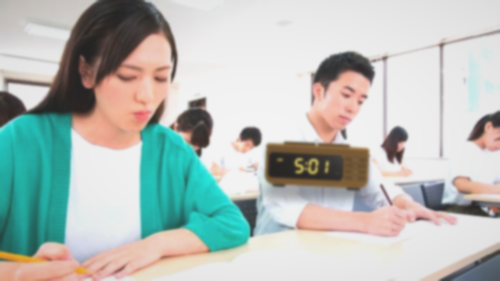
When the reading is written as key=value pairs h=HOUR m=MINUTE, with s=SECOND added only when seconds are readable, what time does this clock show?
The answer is h=5 m=1
